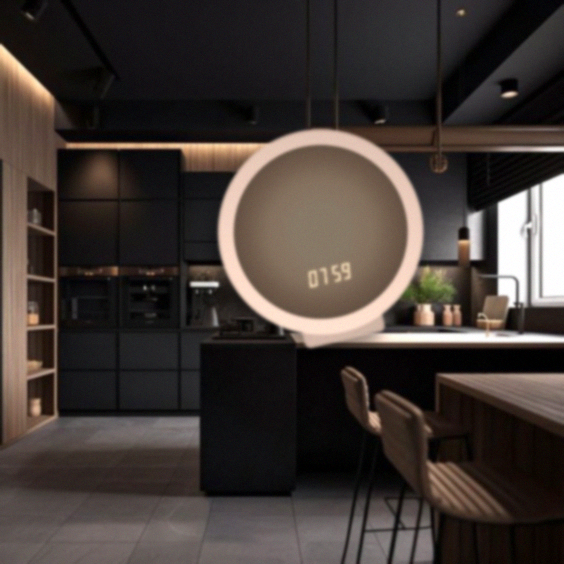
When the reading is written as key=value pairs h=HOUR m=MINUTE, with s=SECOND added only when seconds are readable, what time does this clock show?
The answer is h=7 m=59
